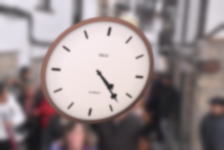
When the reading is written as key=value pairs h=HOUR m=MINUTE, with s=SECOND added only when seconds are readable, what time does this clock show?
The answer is h=4 m=23
